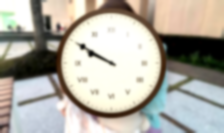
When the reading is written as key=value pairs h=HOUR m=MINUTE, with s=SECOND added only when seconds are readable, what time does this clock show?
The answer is h=9 m=50
